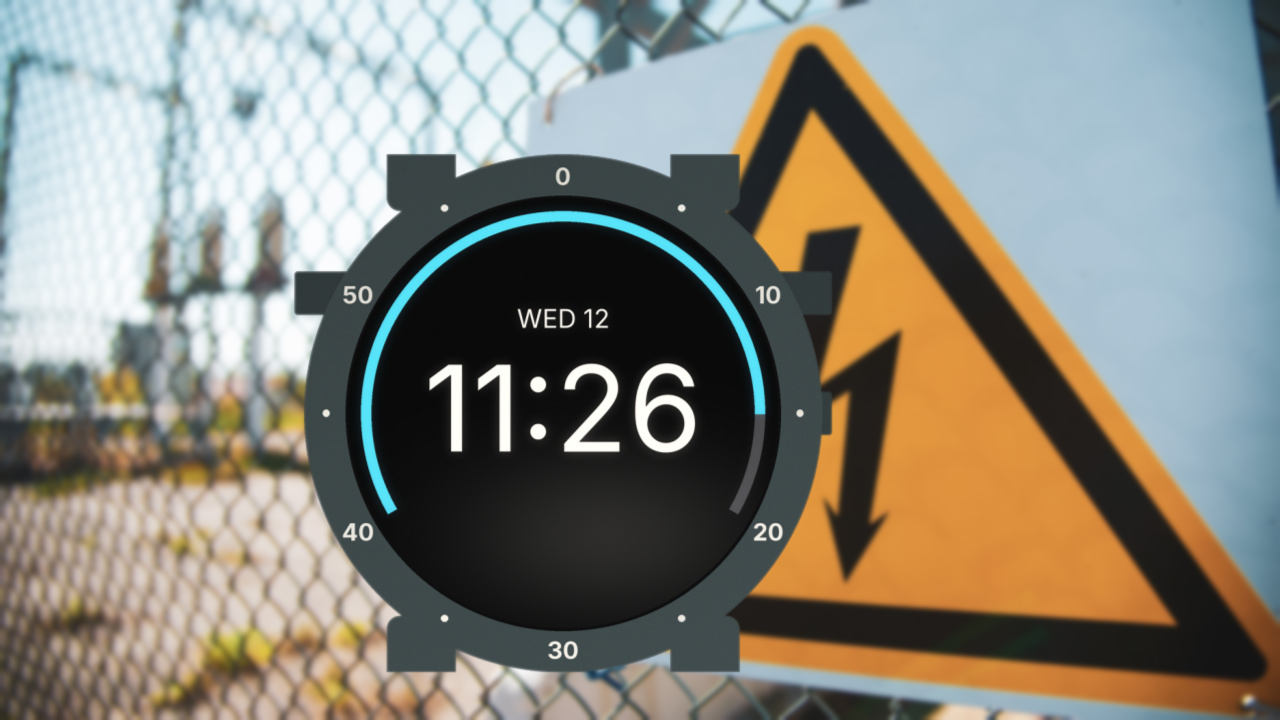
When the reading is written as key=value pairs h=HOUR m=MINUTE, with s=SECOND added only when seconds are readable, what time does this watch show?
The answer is h=11 m=26
